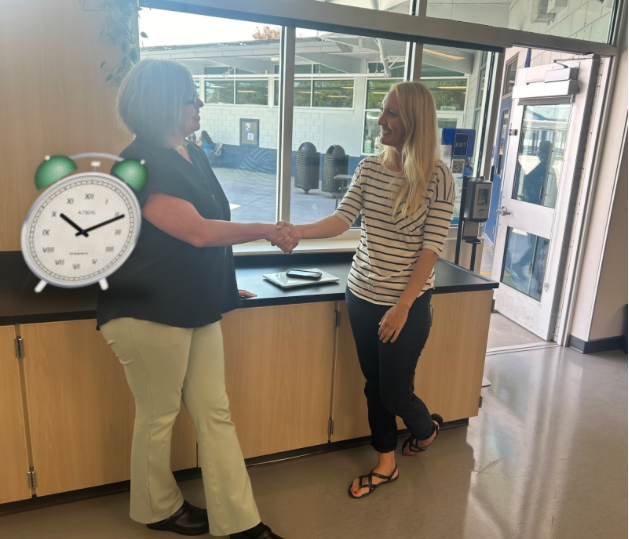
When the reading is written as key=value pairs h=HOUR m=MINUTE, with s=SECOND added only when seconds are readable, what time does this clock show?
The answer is h=10 m=11
